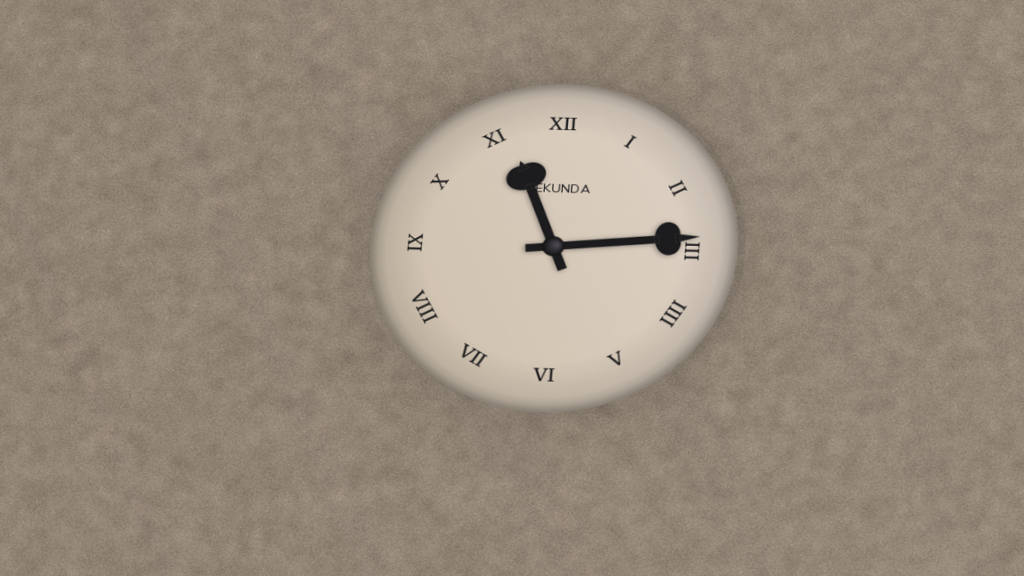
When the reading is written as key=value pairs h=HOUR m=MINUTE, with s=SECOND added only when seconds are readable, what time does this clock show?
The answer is h=11 m=14
